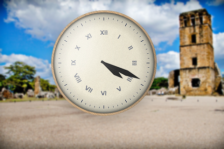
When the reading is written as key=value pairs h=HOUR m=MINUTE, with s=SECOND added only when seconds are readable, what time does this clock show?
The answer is h=4 m=19
